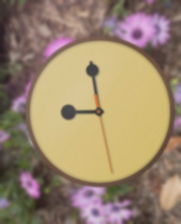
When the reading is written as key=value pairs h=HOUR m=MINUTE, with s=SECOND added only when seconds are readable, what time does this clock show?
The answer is h=8 m=58 s=28
